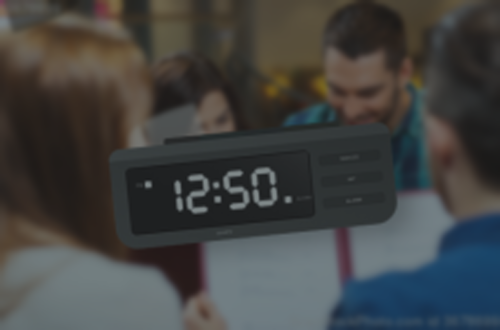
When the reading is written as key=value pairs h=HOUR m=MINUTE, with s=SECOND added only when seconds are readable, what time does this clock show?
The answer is h=12 m=50
